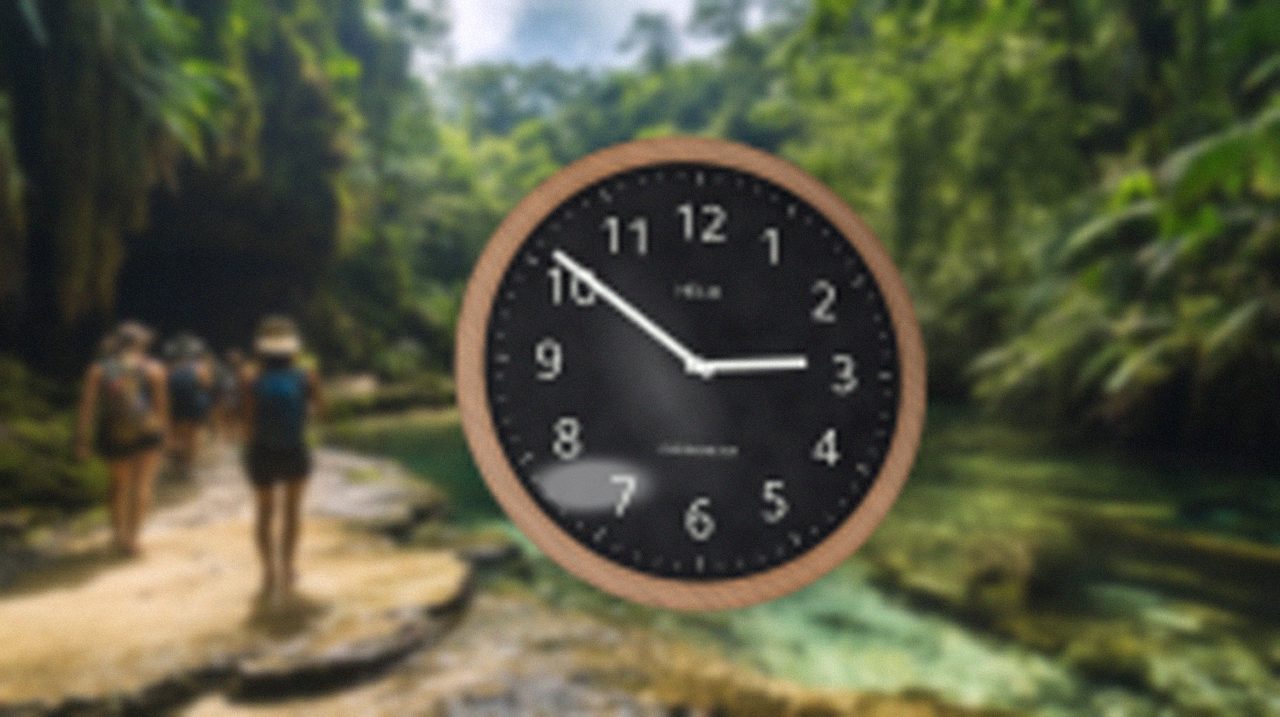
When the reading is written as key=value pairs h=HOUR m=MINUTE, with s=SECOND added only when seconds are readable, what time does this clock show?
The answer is h=2 m=51
